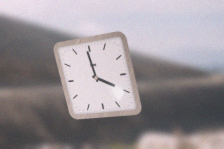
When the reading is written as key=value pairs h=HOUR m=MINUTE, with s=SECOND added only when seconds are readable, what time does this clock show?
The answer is h=3 m=59
